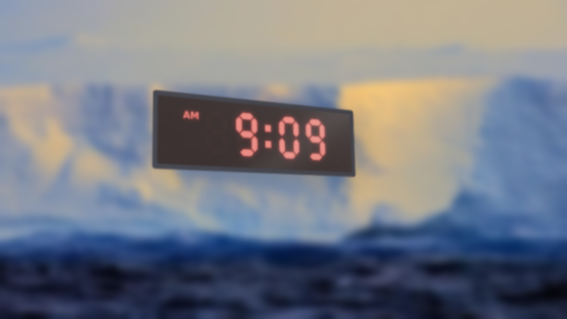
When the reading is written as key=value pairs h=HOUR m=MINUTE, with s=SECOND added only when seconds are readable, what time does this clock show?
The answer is h=9 m=9
